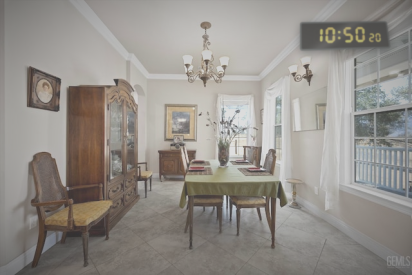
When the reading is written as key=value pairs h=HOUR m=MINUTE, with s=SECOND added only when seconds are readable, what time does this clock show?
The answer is h=10 m=50 s=20
